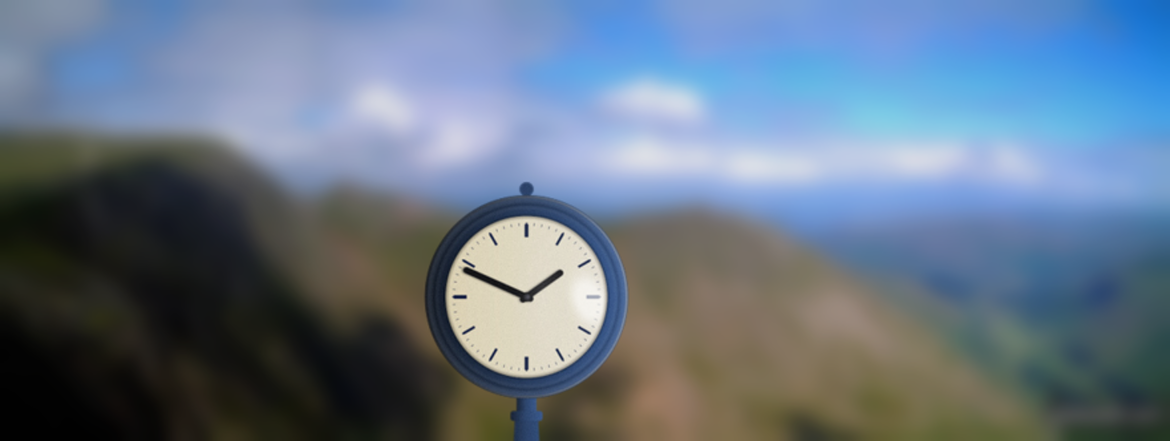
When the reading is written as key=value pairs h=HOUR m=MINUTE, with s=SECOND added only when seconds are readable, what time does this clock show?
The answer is h=1 m=49
